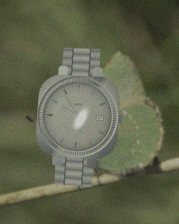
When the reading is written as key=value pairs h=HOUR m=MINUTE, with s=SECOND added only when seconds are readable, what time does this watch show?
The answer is h=9 m=54
